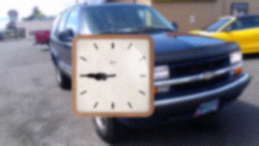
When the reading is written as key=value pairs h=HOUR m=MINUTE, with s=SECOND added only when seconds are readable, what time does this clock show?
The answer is h=8 m=45
